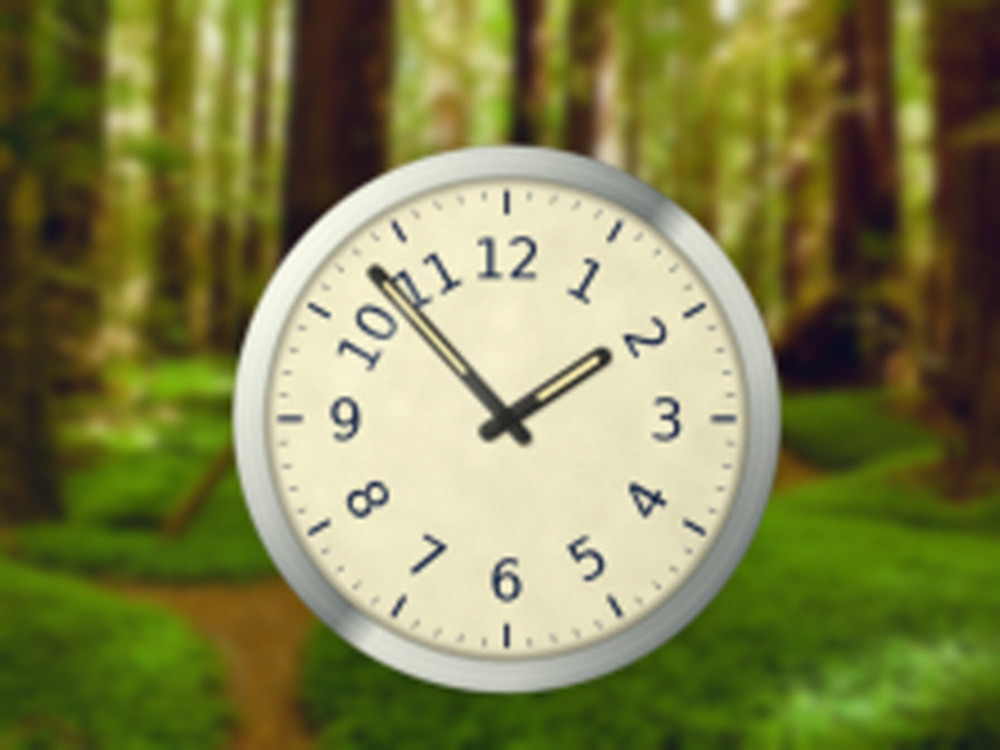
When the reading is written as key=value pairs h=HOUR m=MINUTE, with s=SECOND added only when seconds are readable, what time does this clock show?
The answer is h=1 m=53
